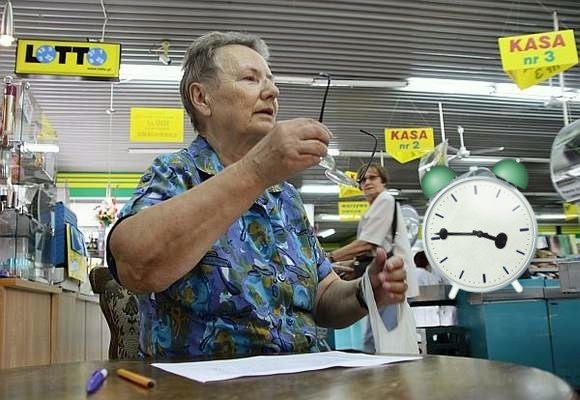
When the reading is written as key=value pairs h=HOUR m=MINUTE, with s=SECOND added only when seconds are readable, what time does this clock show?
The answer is h=3 m=46
